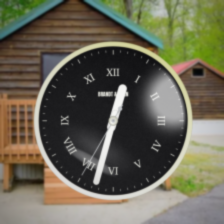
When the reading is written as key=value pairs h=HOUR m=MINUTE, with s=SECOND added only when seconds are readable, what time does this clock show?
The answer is h=12 m=32 s=35
